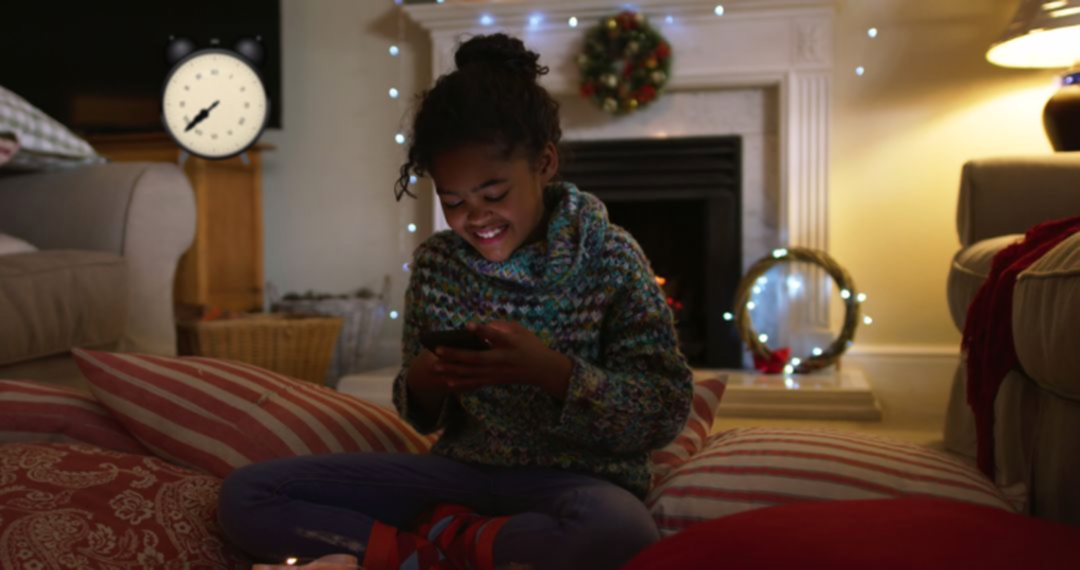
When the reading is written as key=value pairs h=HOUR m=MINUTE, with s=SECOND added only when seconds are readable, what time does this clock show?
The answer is h=7 m=38
